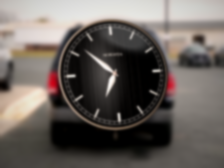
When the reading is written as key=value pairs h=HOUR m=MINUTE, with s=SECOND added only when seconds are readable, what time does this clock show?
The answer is h=6 m=52
